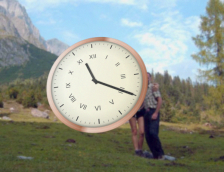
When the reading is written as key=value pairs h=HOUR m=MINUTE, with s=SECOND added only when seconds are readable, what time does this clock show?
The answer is h=11 m=20
